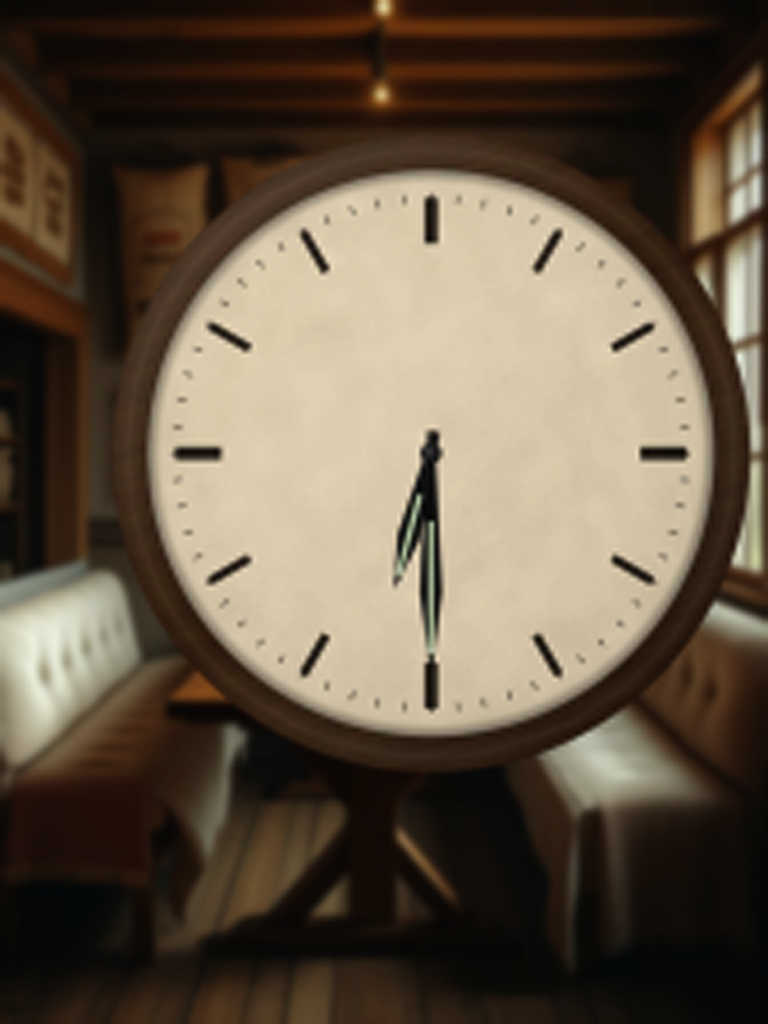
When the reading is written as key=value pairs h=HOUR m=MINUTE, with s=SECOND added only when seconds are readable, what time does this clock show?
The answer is h=6 m=30
